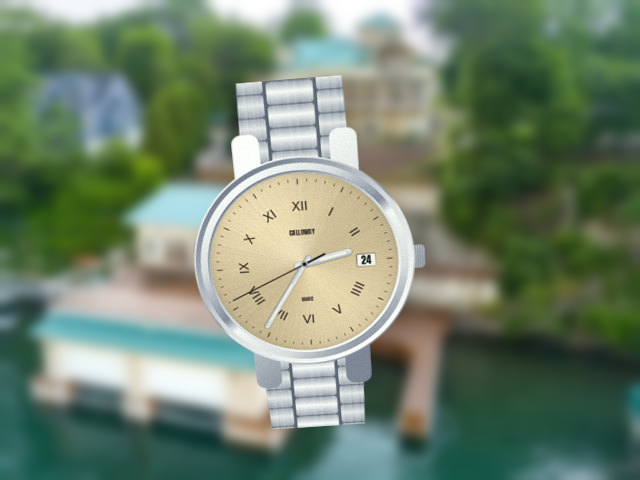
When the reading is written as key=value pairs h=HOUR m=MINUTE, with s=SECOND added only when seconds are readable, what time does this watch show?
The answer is h=2 m=35 s=41
